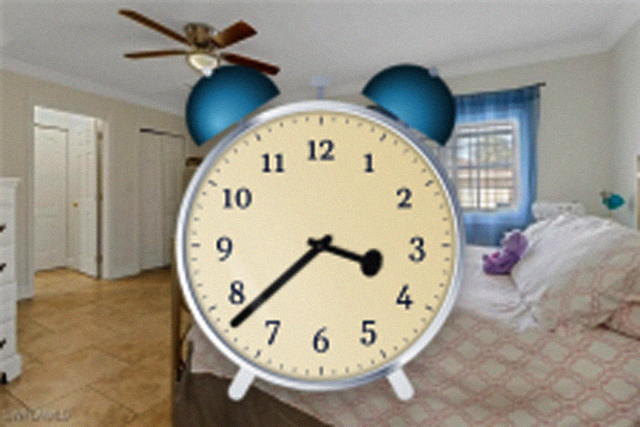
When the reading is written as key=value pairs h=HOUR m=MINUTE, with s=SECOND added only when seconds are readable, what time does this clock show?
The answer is h=3 m=38
